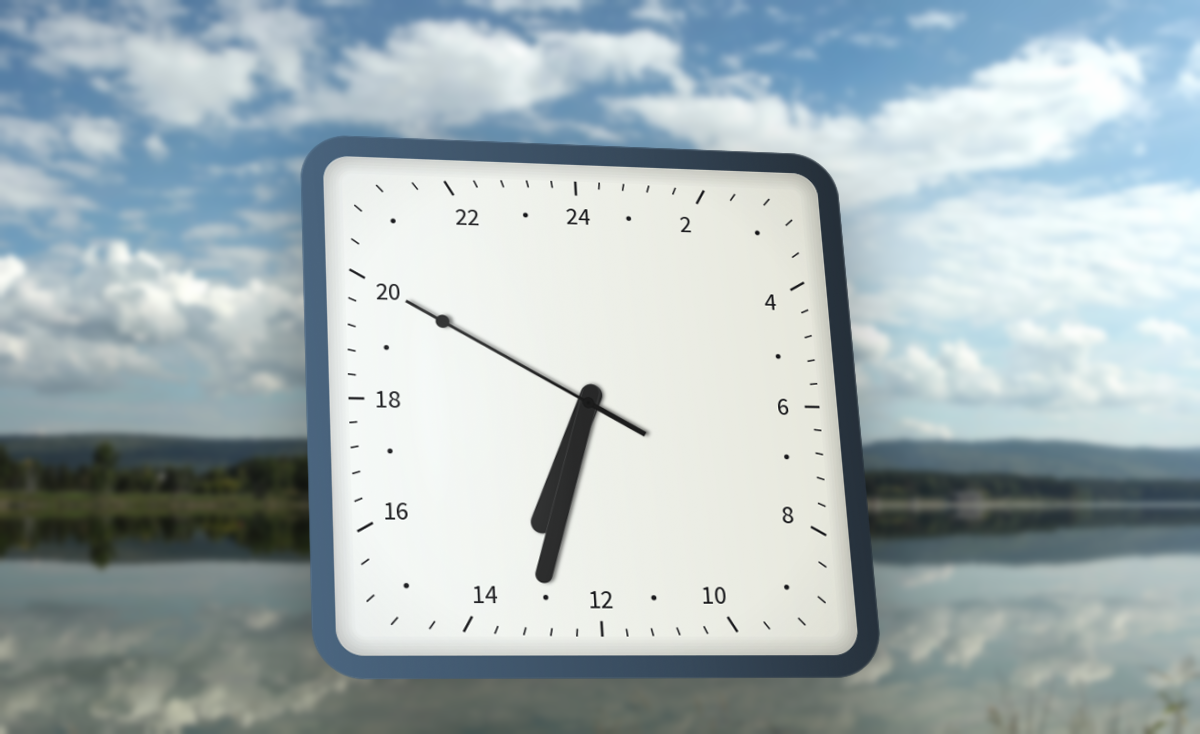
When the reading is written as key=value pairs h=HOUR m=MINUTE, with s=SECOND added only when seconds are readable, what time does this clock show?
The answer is h=13 m=32 s=50
